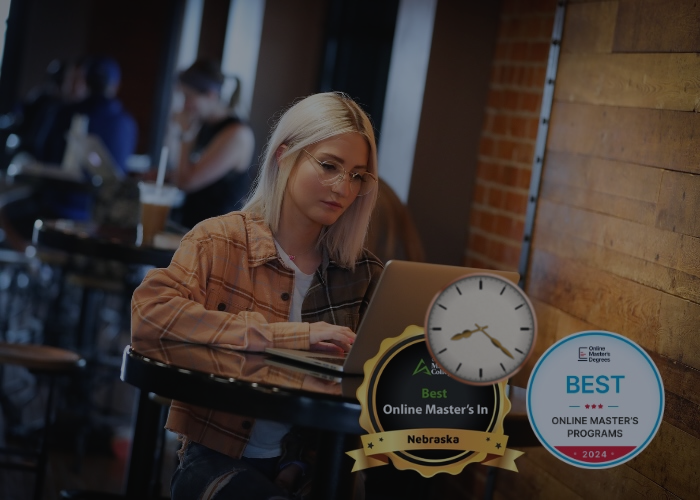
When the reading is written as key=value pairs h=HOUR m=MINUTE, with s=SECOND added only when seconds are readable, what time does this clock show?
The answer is h=8 m=22
